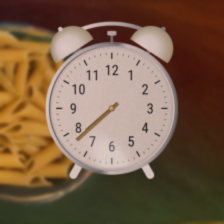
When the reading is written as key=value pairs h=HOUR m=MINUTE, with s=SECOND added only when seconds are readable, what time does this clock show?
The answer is h=7 m=38
